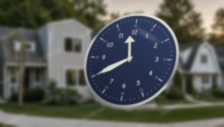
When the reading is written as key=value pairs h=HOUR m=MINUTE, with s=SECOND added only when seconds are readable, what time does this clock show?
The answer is h=11 m=40
